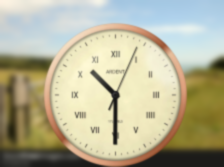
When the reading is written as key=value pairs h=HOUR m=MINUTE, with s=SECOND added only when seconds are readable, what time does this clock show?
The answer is h=10 m=30 s=4
